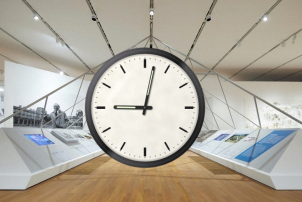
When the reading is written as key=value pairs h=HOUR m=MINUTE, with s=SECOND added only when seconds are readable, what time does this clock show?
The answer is h=9 m=2
